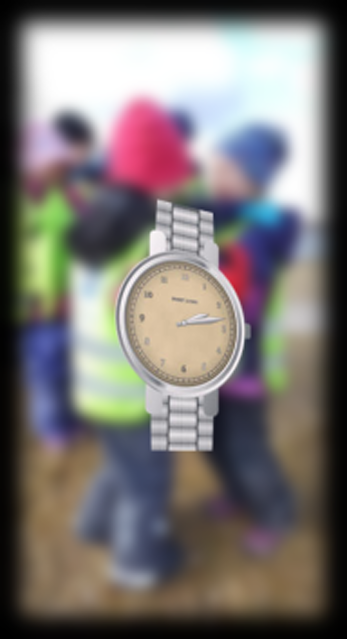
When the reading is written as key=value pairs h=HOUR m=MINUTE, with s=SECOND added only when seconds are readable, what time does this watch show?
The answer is h=2 m=13
